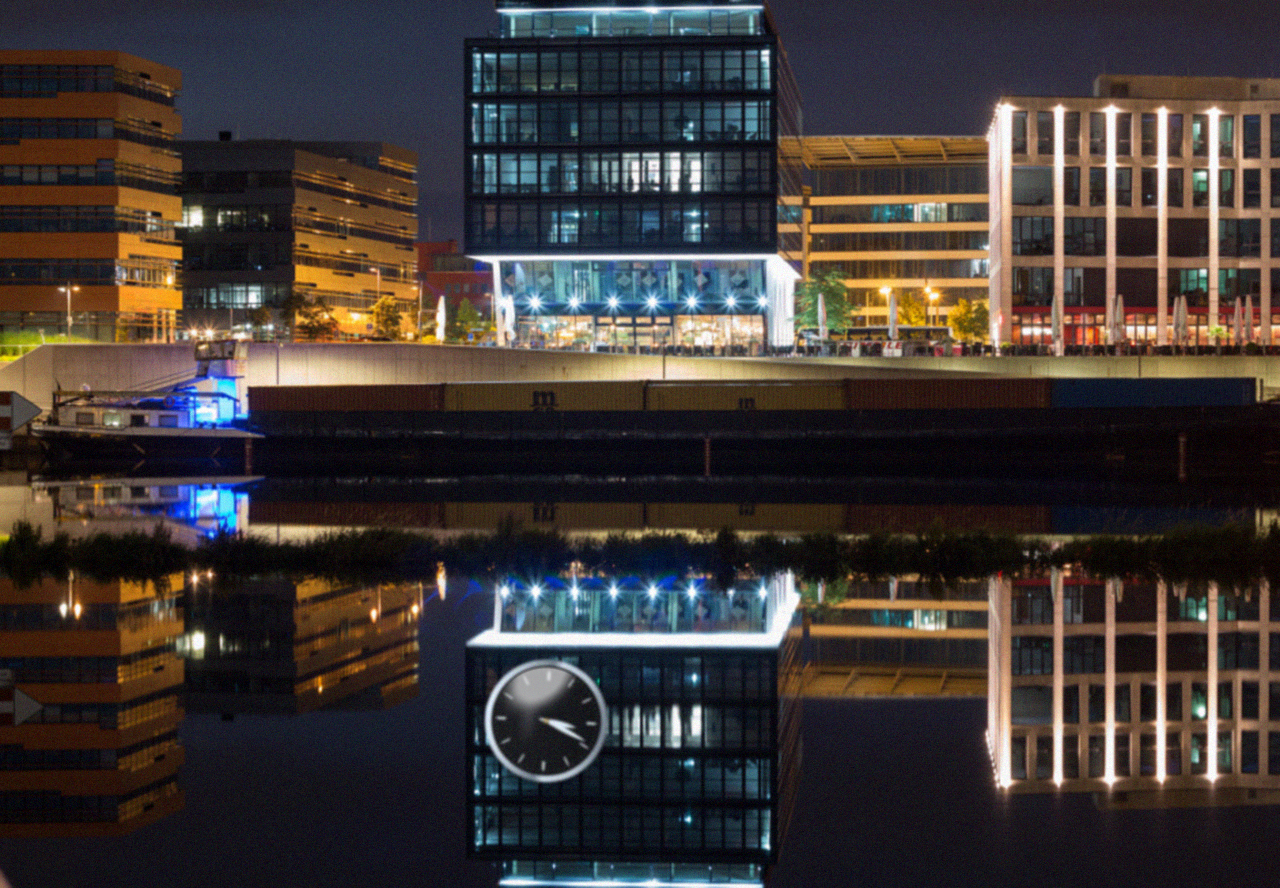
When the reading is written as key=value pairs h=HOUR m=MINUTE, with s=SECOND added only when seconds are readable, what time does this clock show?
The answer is h=3 m=19
